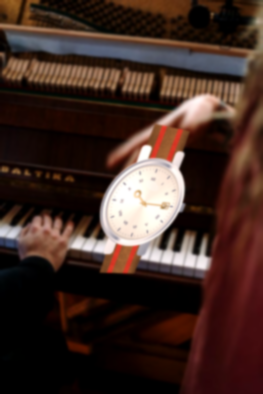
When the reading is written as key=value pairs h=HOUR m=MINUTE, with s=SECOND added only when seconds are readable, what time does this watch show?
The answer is h=10 m=15
